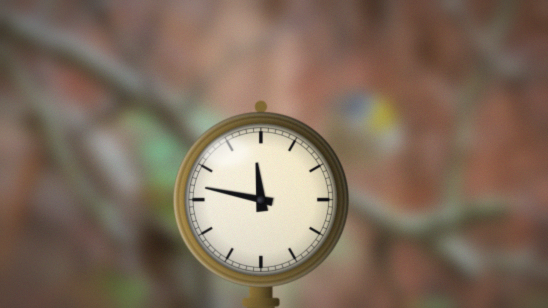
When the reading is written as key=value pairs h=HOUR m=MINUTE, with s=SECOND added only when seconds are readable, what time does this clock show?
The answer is h=11 m=47
